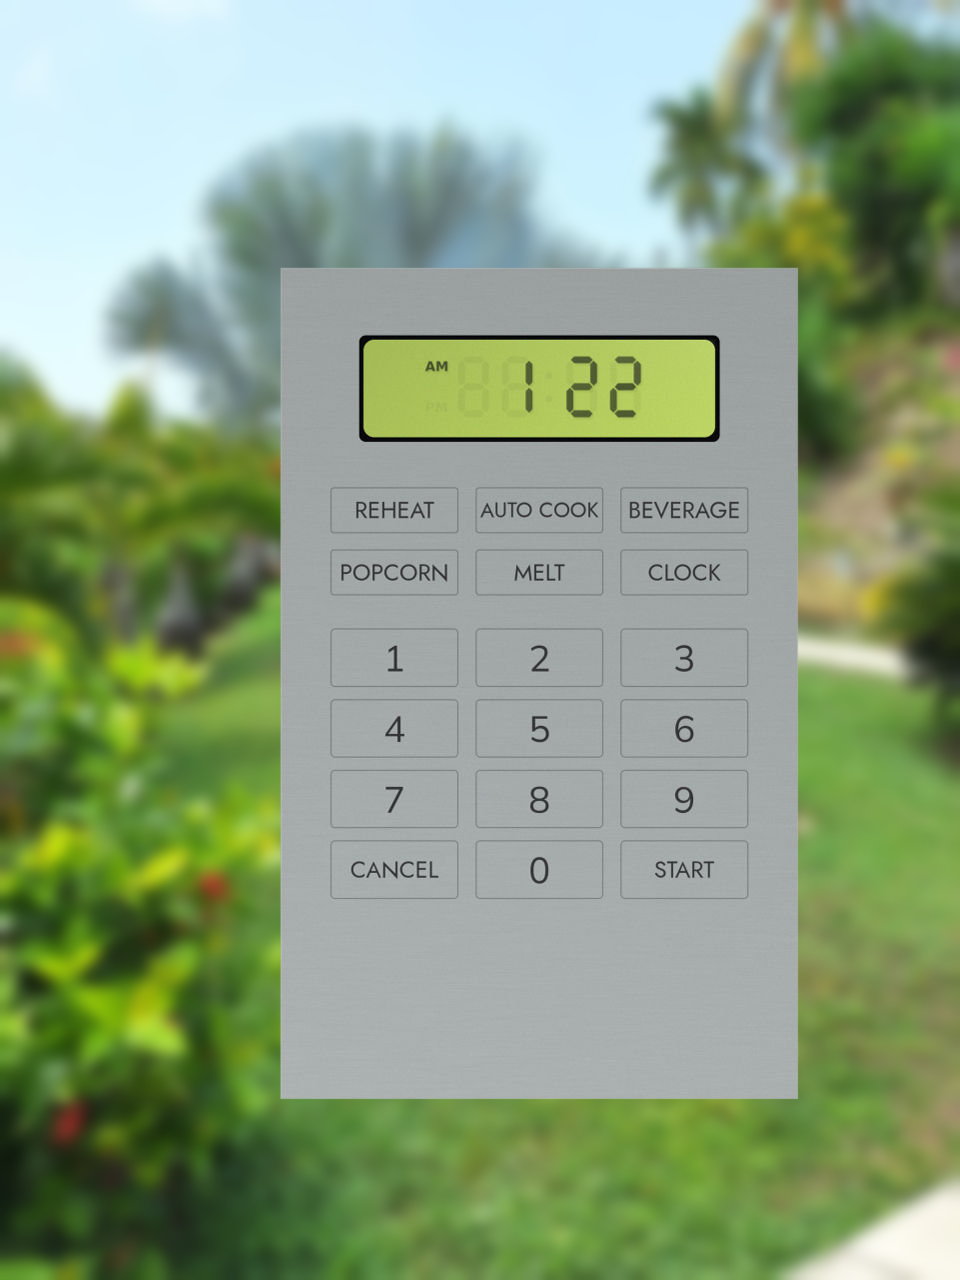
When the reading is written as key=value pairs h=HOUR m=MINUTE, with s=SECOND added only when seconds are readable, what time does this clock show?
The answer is h=1 m=22
